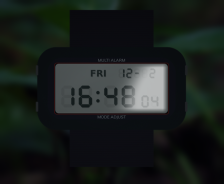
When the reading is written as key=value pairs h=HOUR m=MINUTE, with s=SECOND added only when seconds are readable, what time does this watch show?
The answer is h=16 m=48 s=4
